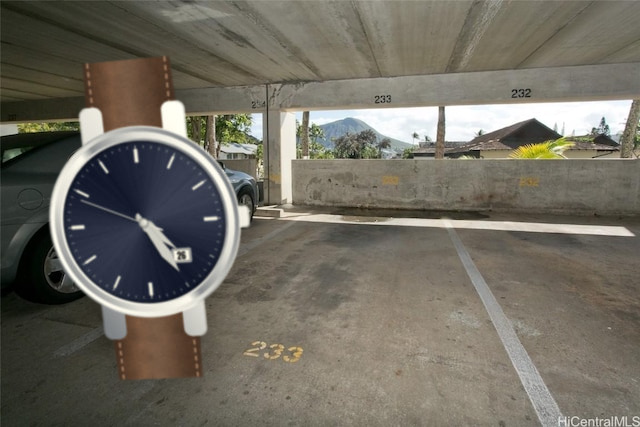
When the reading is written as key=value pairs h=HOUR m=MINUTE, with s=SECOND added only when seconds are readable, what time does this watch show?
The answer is h=4 m=24 s=49
